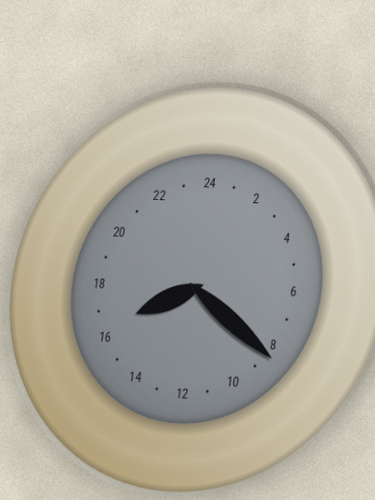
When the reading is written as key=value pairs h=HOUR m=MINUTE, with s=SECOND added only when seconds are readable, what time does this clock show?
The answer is h=16 m=21
